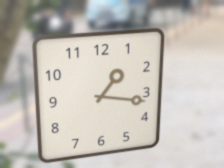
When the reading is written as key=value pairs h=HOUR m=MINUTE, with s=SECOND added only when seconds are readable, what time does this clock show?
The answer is h=1 m=17
